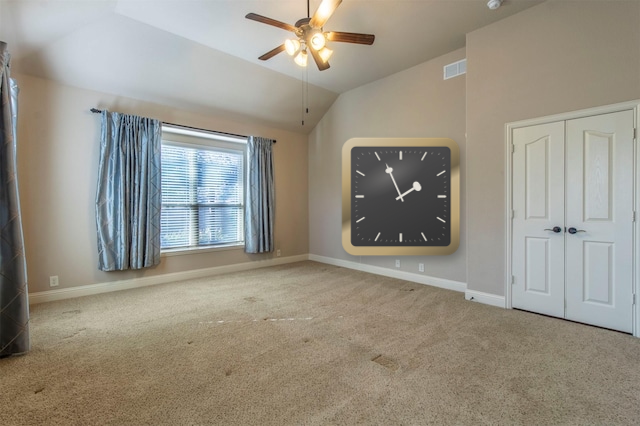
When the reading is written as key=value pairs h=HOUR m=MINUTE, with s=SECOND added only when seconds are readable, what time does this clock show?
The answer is h=1 m=56
